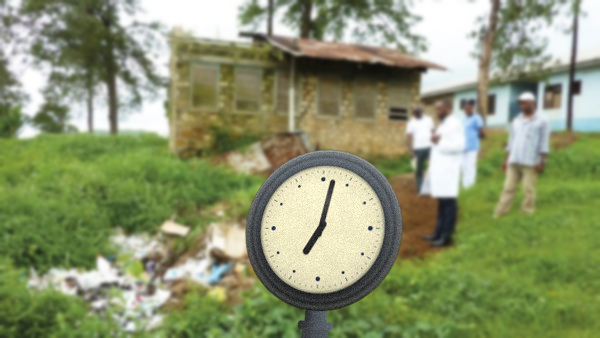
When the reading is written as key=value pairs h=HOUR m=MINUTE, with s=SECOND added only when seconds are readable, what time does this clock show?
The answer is h=7 m=2
